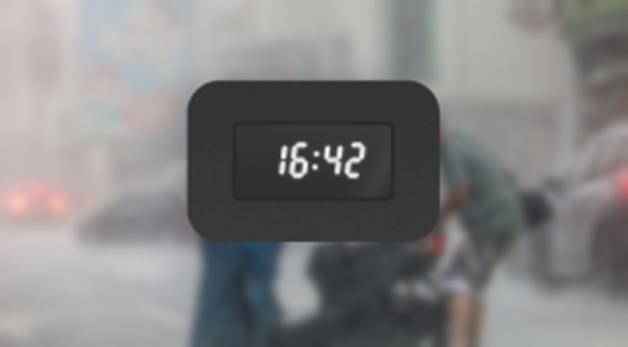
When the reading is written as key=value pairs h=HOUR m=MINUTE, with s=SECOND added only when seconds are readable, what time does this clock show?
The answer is h=16 m=42
